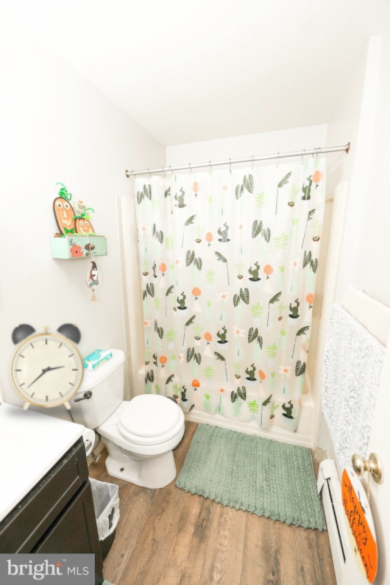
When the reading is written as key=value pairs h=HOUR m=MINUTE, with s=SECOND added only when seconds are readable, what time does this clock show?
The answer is h=2 m=38
